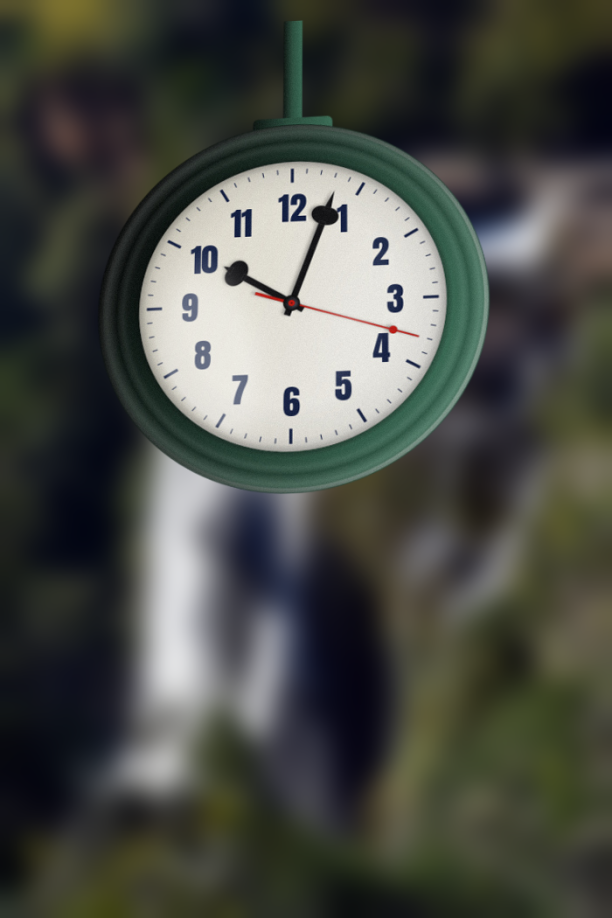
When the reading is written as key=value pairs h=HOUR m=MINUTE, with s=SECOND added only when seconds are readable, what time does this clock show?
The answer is h=10 m=3 s=18
